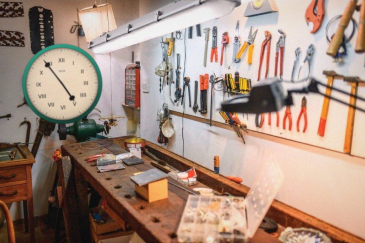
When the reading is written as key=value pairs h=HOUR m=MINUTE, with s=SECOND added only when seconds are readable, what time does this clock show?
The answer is h=4 m=54
